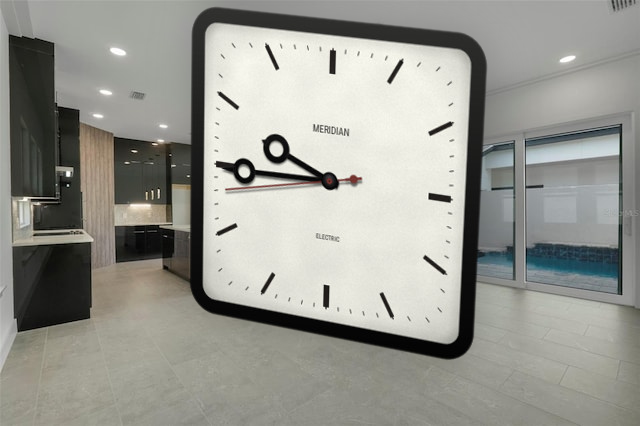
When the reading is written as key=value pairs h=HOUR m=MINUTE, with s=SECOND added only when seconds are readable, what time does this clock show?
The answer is h=9 m=44 s=43
